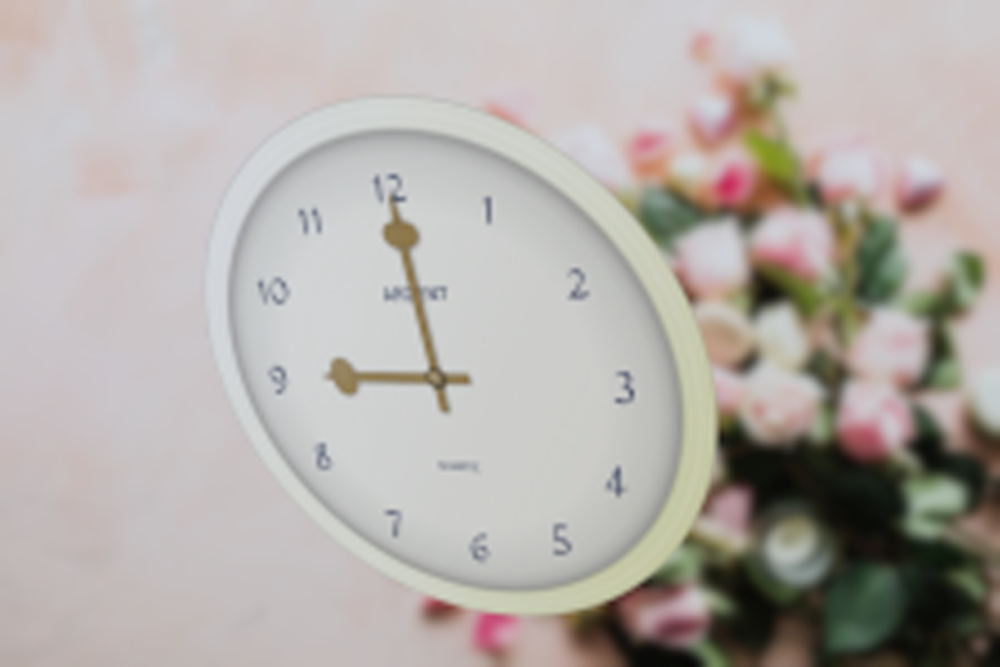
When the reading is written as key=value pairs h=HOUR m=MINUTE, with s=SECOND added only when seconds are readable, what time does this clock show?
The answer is h=9 m=0
